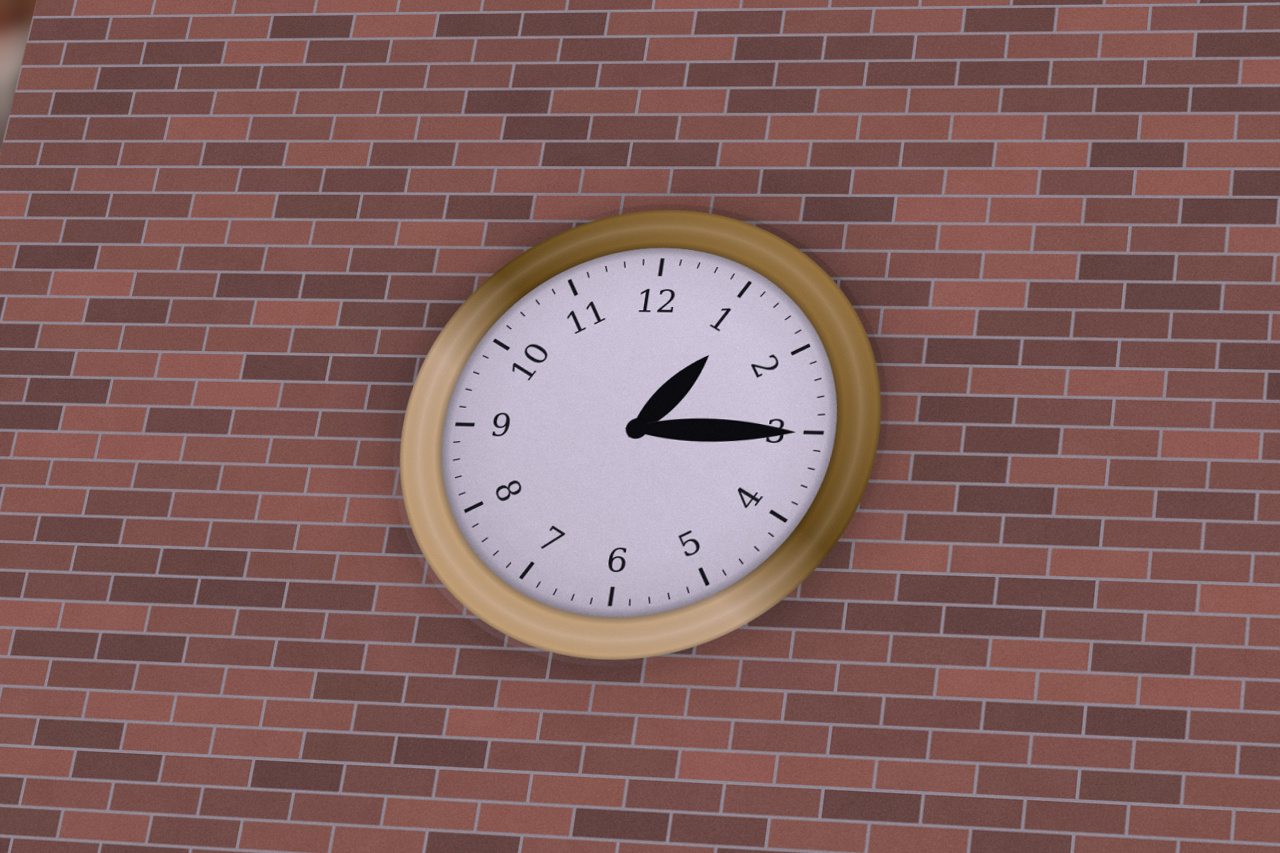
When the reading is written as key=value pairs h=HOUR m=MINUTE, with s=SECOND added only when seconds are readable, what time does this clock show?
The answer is h=1 m=15
